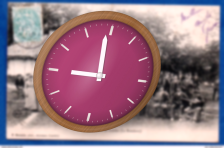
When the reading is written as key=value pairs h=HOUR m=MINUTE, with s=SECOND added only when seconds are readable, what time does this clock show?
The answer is h=8 m=59
